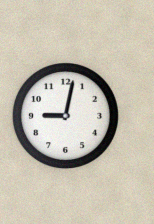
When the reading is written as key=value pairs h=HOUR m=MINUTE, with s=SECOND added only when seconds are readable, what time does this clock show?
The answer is h=9 m=2
